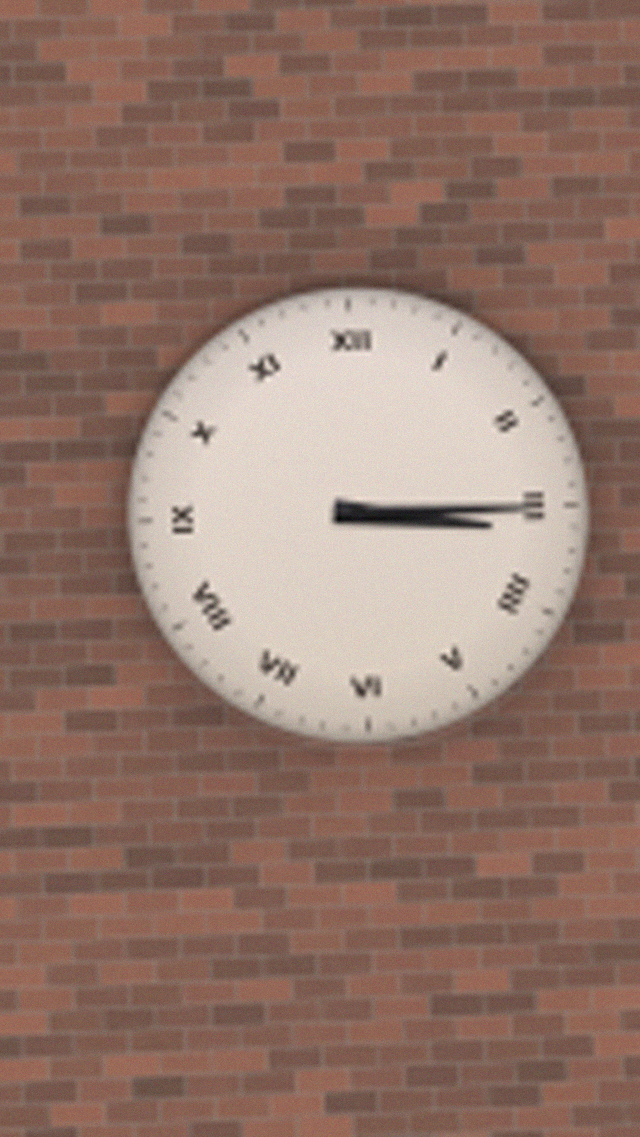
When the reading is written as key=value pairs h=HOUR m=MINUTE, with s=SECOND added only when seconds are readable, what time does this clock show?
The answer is h=3 m=15
